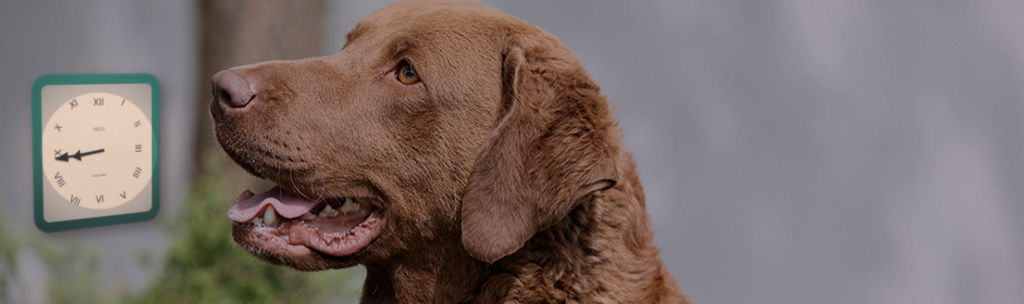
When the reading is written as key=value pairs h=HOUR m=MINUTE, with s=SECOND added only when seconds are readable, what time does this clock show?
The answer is h=8 m=44
